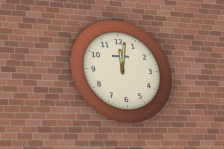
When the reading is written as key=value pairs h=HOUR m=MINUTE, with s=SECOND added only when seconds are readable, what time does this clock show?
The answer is h=12 m=2
